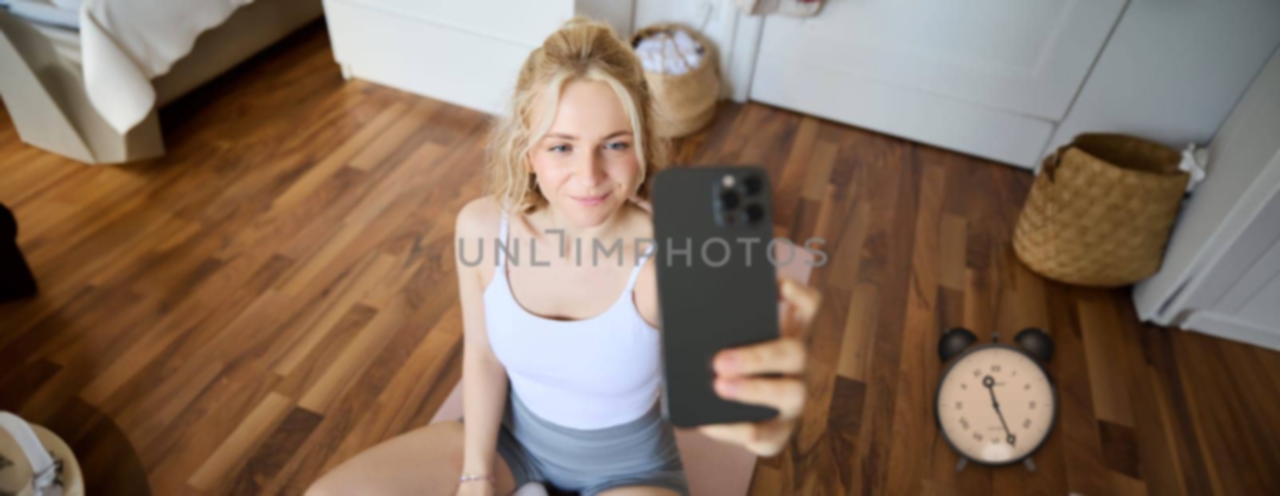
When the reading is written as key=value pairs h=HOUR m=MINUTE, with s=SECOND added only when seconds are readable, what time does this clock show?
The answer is h=11 m=26
